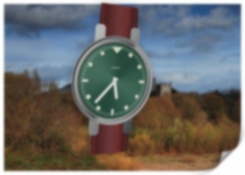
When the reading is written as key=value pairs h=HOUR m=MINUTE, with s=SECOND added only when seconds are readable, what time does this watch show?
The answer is h=5 m=37
